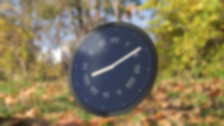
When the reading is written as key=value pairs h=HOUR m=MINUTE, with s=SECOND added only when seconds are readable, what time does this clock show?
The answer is h=8 m=9
